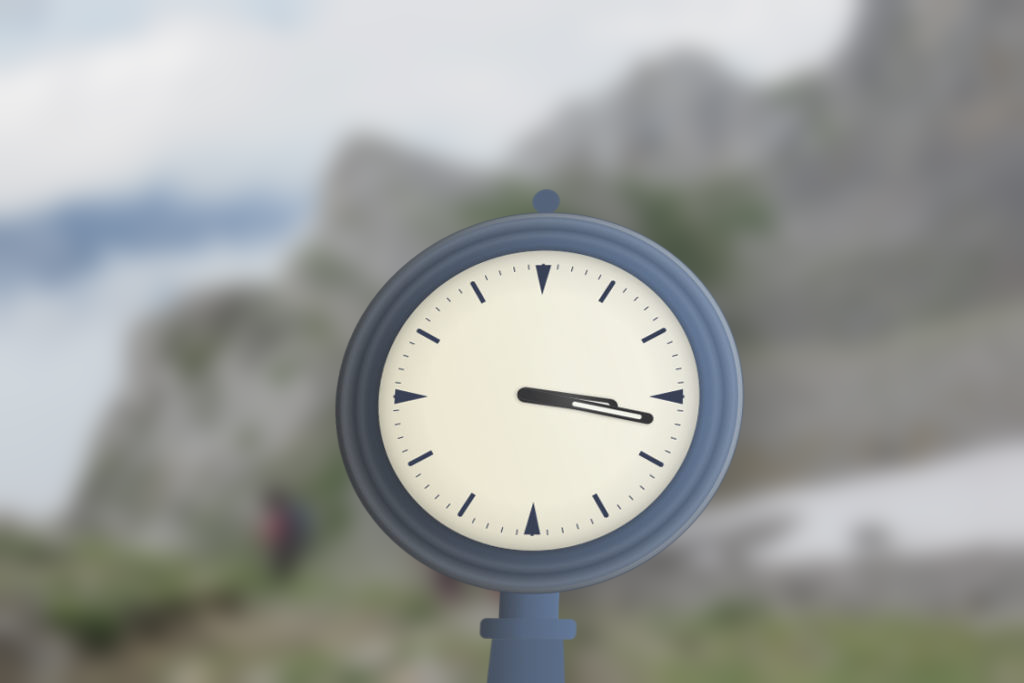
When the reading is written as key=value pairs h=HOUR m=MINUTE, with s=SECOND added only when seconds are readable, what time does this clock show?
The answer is h=3 m=17
